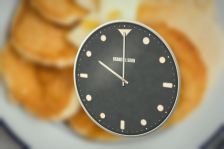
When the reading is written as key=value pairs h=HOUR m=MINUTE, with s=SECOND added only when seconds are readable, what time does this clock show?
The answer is h=10 m=0
